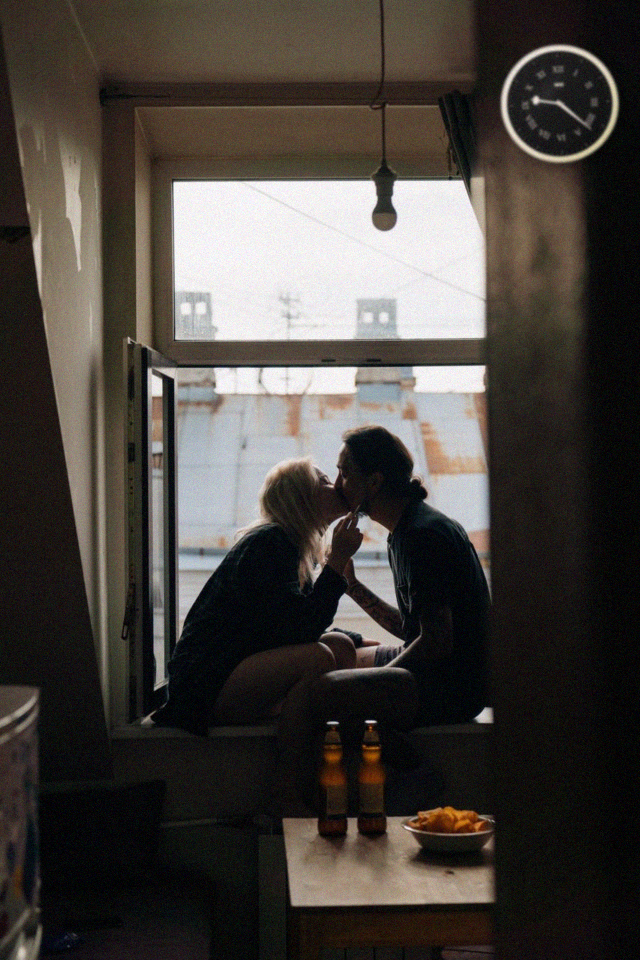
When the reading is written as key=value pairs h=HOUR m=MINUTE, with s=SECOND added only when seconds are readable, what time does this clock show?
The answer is h=9 m=22
